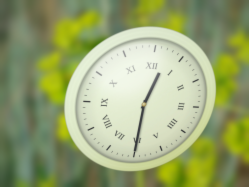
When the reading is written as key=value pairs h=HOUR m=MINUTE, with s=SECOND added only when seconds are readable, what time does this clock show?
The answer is h=12 m=30
